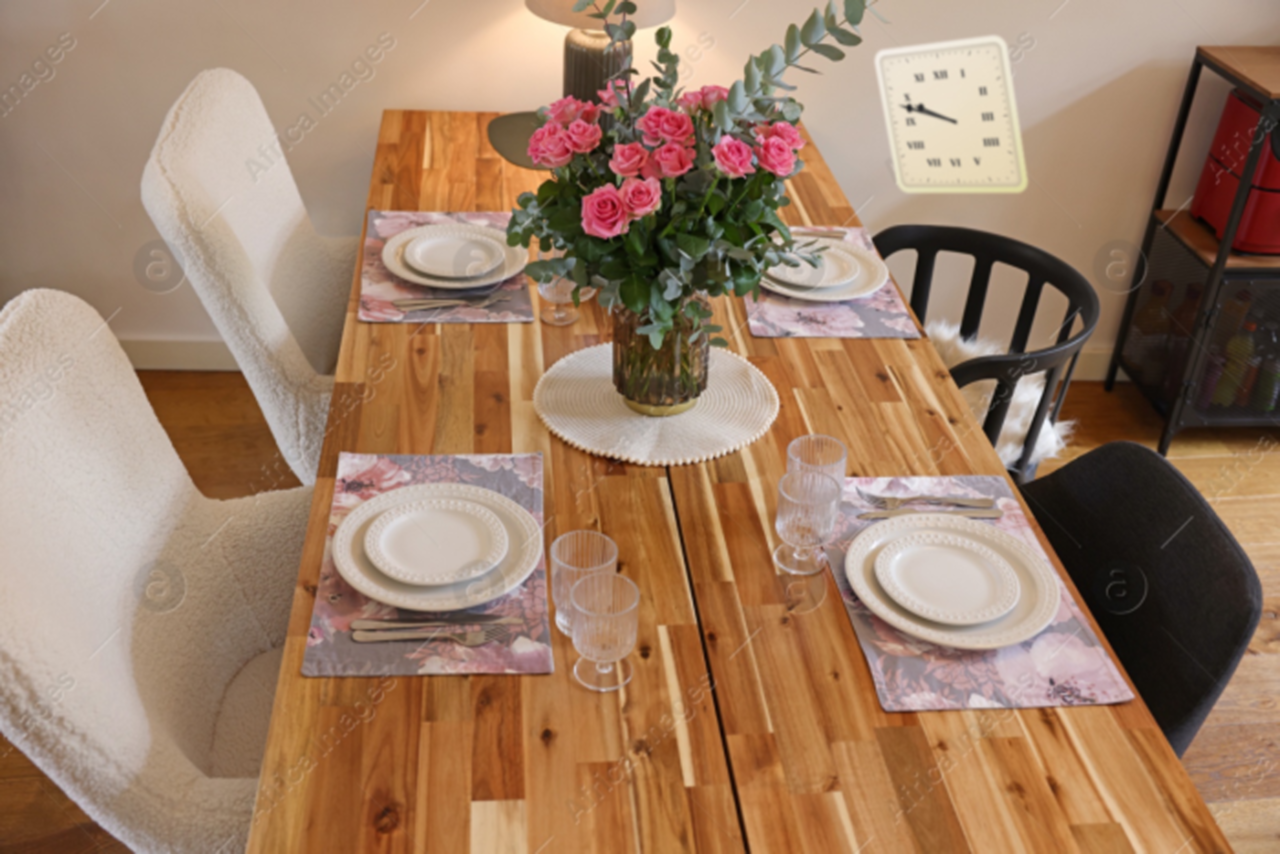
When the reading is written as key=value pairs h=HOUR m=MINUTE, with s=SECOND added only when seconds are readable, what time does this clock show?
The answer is h=9 m=48
